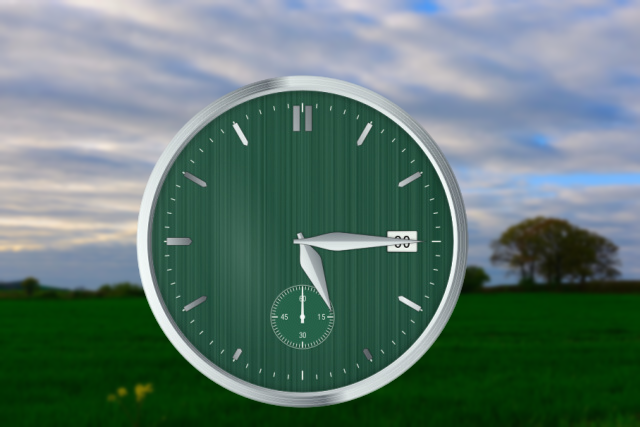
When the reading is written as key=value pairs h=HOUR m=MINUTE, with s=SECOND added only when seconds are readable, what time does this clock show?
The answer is h=5 m=15
